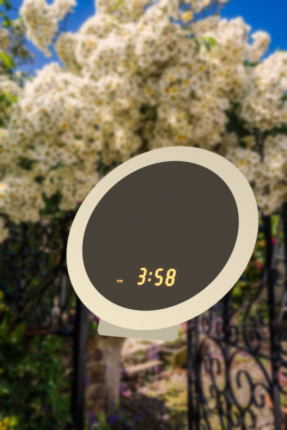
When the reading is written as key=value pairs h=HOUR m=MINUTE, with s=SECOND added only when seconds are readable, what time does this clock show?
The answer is h=3 m=58
